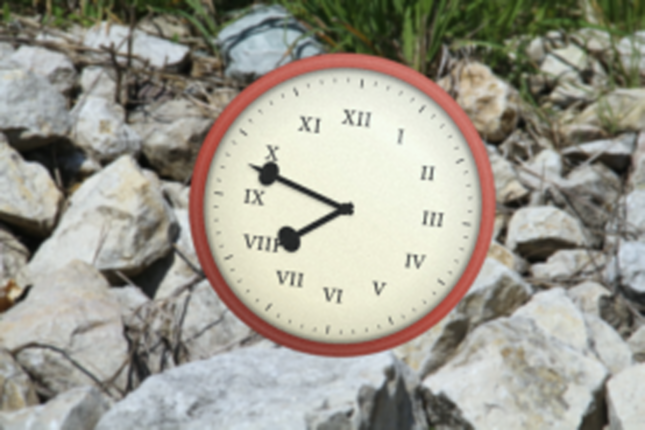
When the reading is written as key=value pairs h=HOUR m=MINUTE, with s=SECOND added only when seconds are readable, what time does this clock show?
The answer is h=7 m=48
